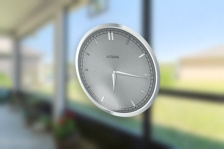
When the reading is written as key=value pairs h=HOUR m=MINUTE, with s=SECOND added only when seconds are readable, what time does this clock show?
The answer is h=6 m=16
